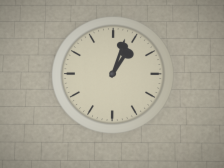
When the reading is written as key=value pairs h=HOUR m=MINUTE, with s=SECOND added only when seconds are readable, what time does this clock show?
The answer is h=1 m=3
